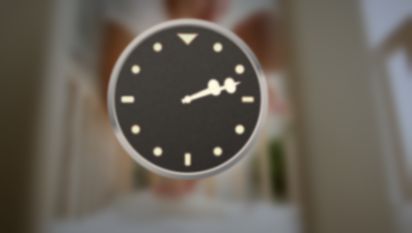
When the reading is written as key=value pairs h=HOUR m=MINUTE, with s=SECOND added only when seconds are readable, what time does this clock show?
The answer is h=2 m=12
